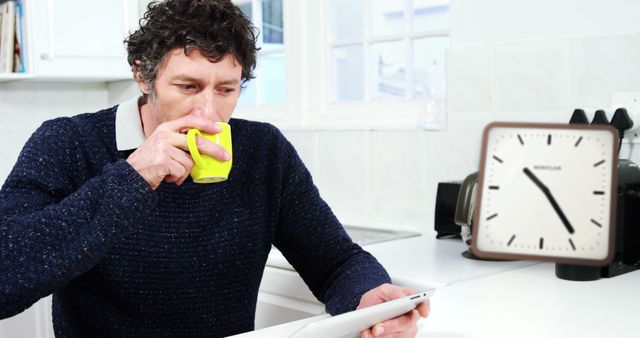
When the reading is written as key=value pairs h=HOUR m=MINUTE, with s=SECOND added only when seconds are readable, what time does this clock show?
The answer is h=10 m=24
